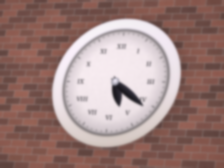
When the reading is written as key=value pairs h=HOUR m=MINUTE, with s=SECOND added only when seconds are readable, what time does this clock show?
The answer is h=5 m=21
